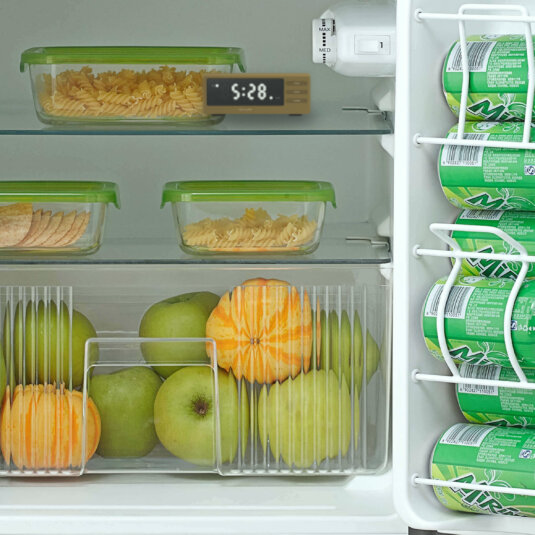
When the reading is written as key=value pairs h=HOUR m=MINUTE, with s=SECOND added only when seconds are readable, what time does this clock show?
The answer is h=5 m=28
